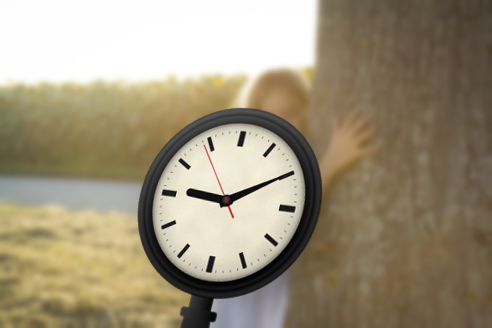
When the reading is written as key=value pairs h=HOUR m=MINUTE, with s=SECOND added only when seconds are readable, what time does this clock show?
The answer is h=9 m=9 s=54
